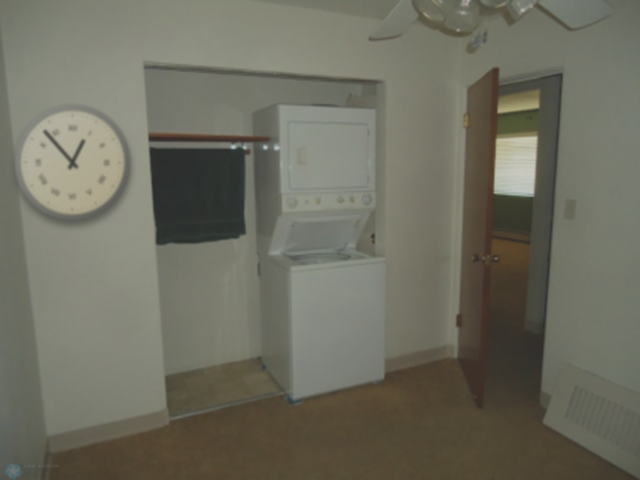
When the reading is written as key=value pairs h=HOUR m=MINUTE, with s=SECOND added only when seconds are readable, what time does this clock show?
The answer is h=12 m=53
